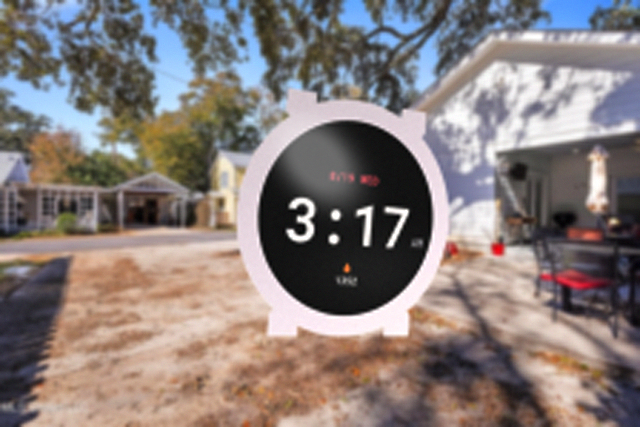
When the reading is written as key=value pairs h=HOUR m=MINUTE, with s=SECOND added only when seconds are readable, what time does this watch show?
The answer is h=3 m=17
